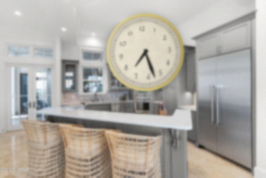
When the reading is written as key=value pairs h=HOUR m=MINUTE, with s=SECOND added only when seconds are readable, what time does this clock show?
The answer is h=7 m=28
